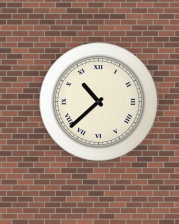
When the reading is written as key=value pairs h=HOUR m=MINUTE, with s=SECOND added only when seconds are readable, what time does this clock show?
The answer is h=10 m=38
